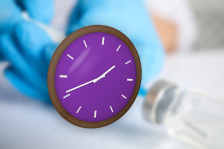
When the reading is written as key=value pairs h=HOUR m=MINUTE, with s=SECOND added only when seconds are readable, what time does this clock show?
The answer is h=1 m=41
